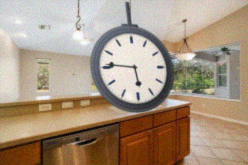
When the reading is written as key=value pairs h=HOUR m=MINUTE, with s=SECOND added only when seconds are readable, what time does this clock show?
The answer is h=5 m=46
